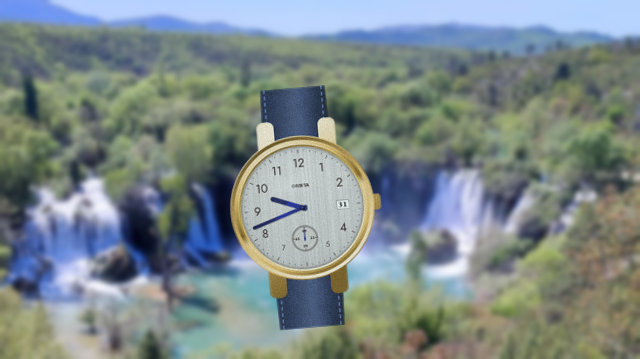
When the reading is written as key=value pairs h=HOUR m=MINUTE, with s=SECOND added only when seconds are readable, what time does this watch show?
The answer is h=9 m=42
